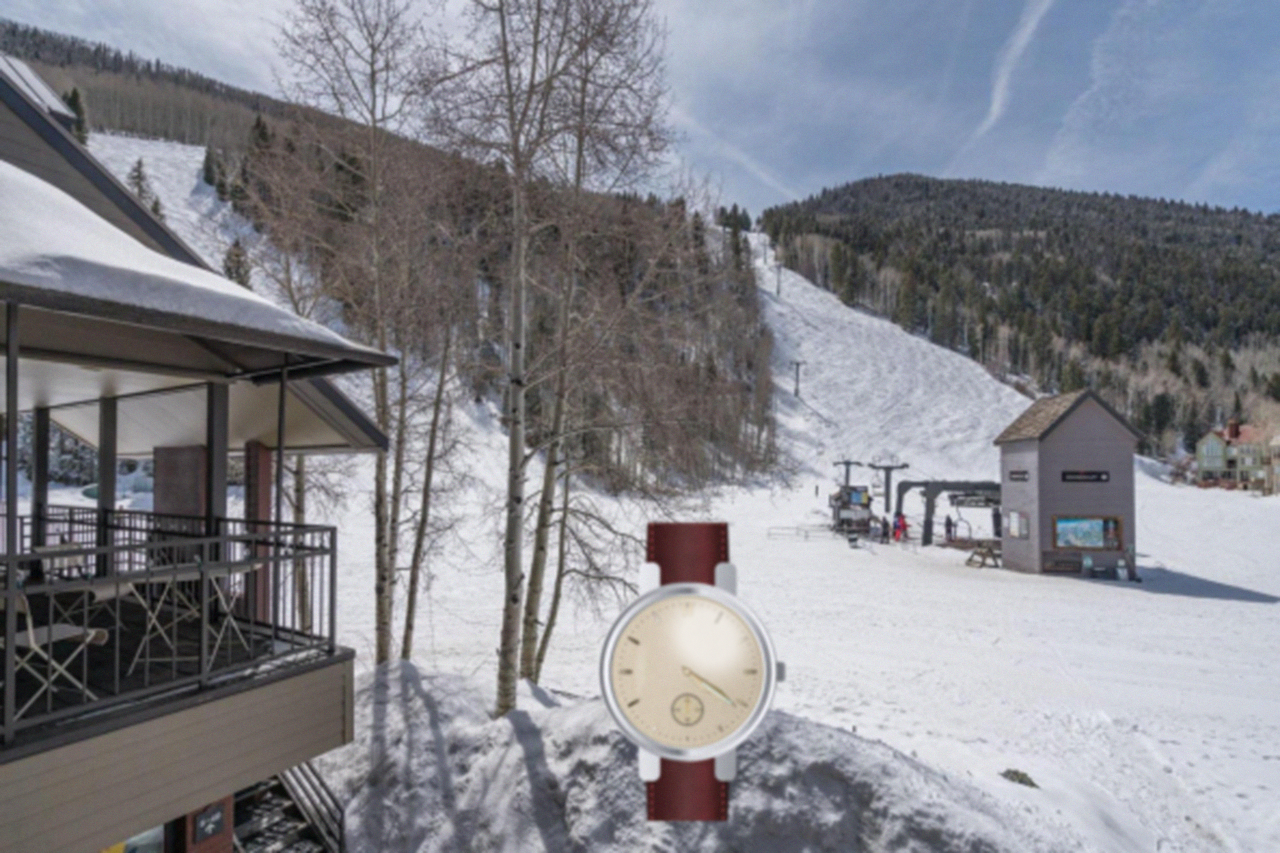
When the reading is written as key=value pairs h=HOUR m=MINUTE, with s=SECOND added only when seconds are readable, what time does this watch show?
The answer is h=4 m=21
